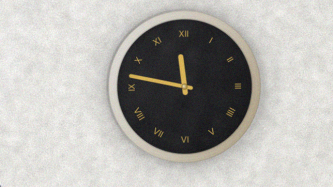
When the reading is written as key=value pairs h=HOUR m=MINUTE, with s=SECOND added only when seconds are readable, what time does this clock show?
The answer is h=11 m=47
